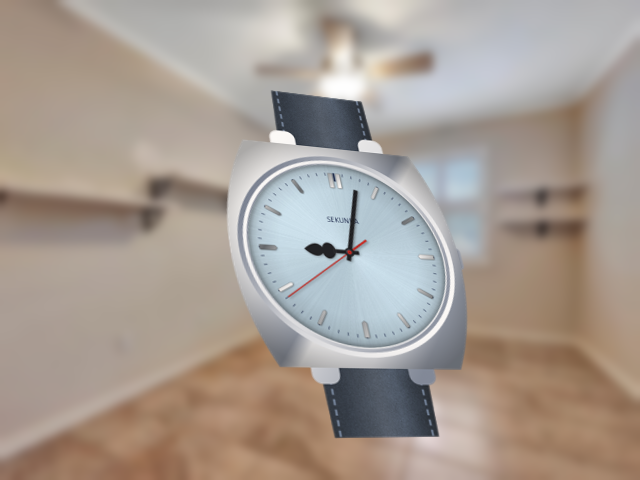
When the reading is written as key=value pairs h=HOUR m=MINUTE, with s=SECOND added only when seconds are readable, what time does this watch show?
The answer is h=9 m=2 s=39
